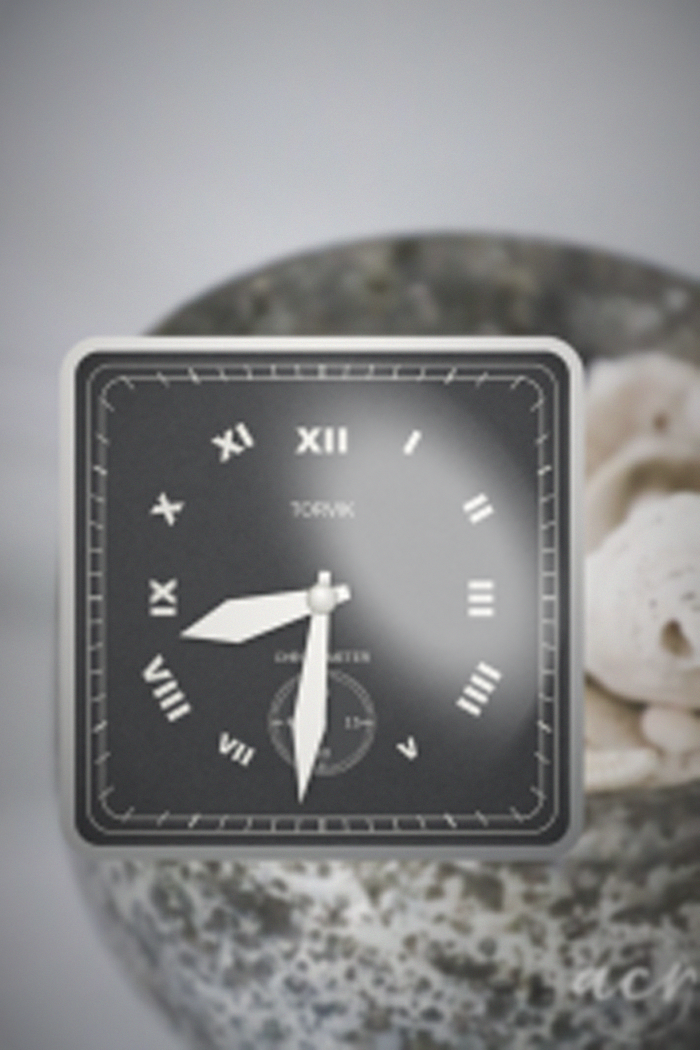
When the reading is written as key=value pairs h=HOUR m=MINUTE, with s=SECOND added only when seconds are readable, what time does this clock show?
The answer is h=8 m=31
